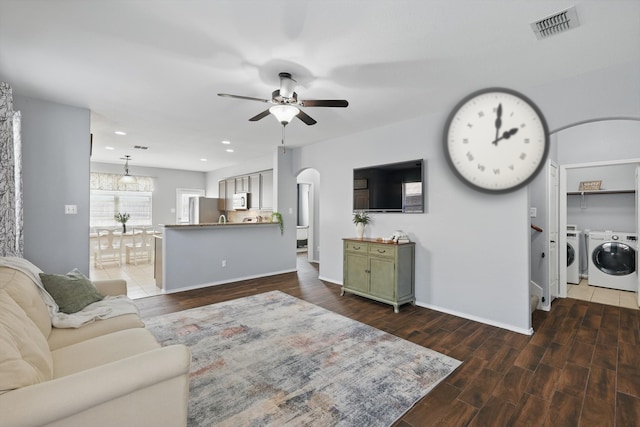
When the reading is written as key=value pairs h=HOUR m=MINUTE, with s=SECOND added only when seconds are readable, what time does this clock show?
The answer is h=2 m=1
